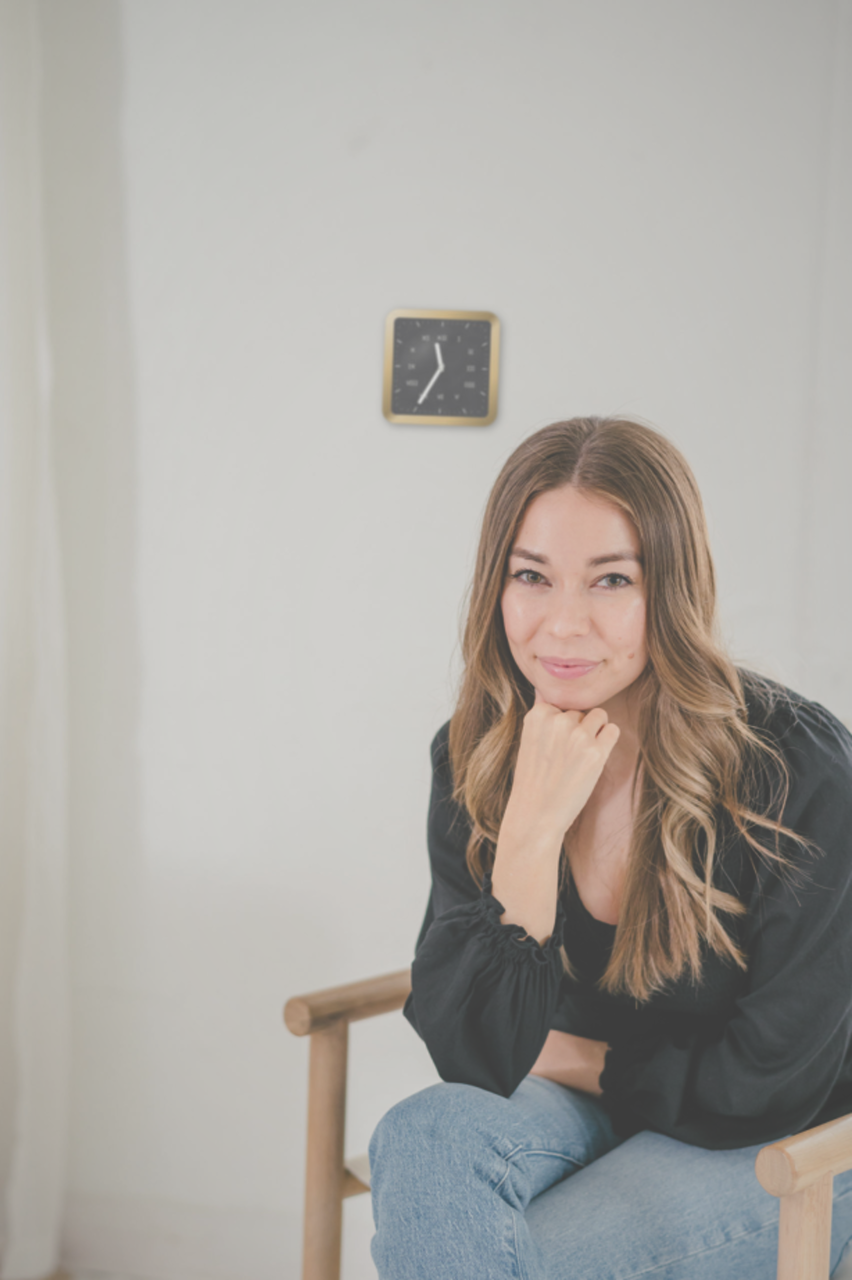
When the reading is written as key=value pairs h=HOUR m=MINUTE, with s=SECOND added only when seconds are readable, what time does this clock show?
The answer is h=11 m=35
